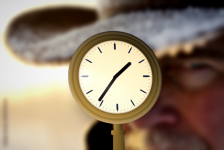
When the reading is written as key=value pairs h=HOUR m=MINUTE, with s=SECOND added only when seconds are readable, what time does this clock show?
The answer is h=1 m=36
